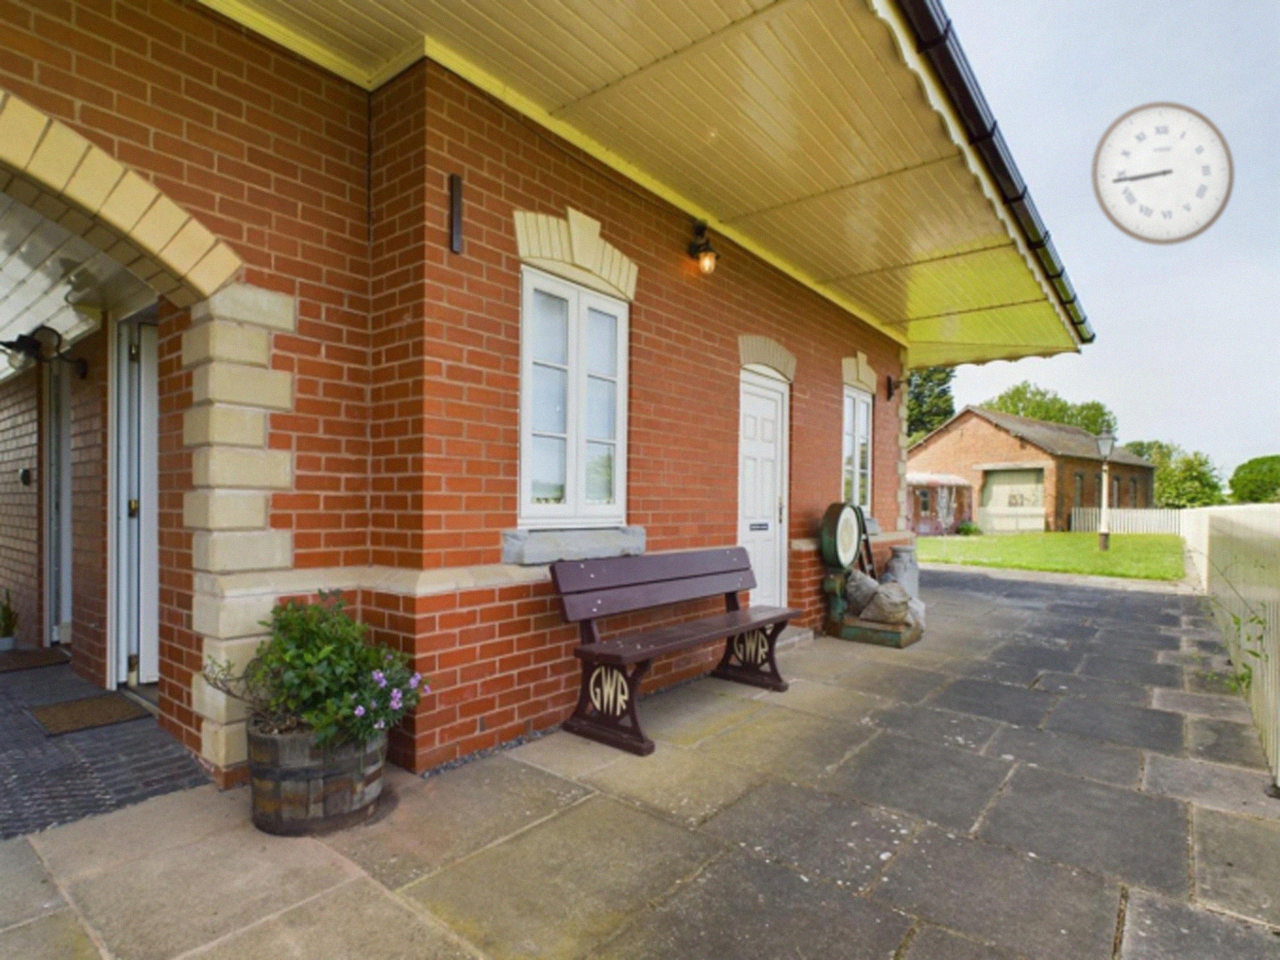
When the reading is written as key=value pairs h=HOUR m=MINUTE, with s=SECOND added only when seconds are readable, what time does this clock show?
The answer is h=8 m=44
